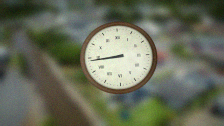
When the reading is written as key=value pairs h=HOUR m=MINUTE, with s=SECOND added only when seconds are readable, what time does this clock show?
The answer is h=8 m=44
